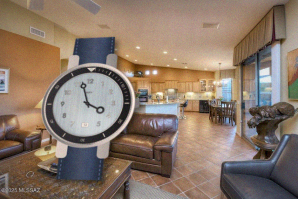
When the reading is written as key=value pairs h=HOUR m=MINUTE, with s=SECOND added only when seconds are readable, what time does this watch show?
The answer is h=3 m=57
